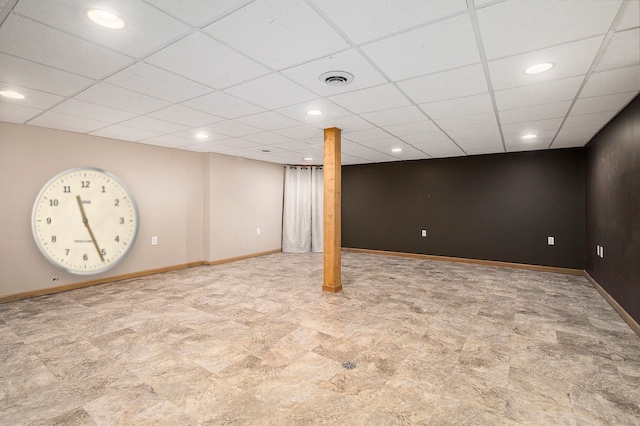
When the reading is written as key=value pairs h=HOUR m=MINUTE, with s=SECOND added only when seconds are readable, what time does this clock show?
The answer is h=11 m=26
